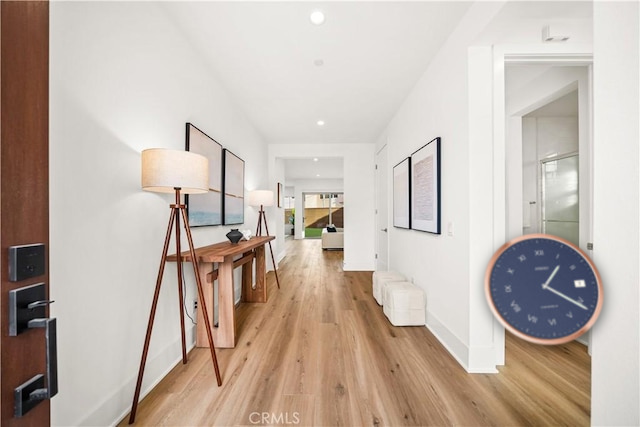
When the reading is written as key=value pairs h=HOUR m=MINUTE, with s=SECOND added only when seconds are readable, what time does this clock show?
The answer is h=1 m=21
